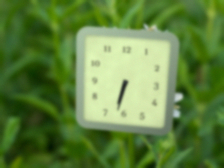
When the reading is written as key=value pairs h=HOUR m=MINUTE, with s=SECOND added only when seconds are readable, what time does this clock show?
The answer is h=6 m=32
